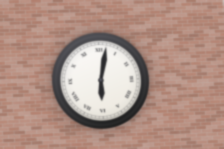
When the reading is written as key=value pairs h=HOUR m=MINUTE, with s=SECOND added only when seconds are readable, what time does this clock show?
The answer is h=6 m=2
